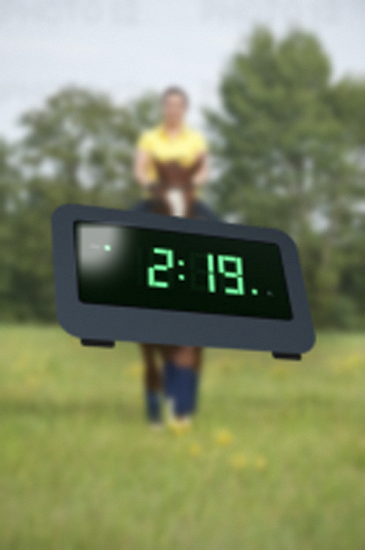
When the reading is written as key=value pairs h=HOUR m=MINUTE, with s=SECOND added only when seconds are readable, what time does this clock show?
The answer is h=2 m=19
